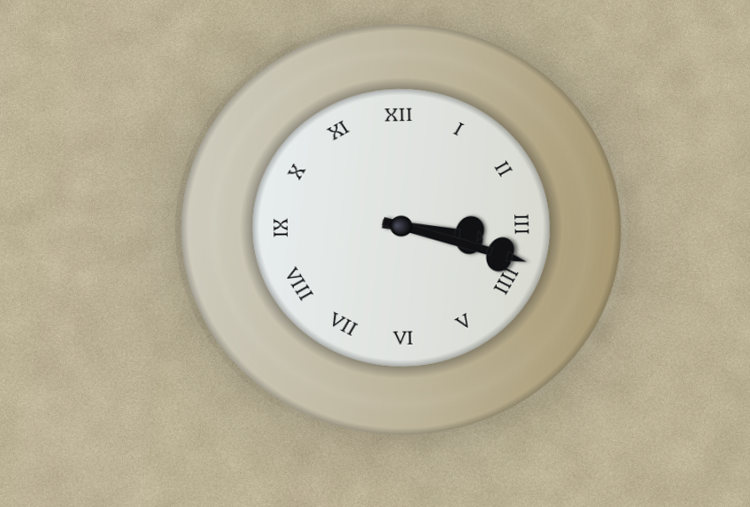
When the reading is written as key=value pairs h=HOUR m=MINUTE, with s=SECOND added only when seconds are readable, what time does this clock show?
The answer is h=3 m=18
